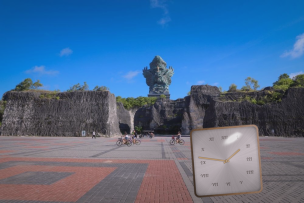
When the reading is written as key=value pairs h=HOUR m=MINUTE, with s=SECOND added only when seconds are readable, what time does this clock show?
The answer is h=1 m=47
